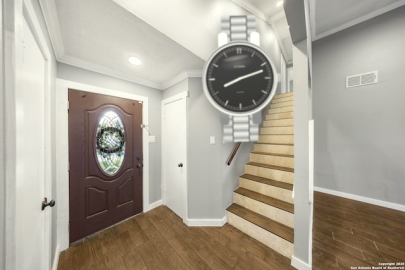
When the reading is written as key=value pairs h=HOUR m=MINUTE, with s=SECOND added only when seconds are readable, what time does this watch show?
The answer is h=8 m=12
